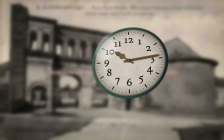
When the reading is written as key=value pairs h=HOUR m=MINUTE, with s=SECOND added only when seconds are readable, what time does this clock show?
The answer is h=10 m=14
